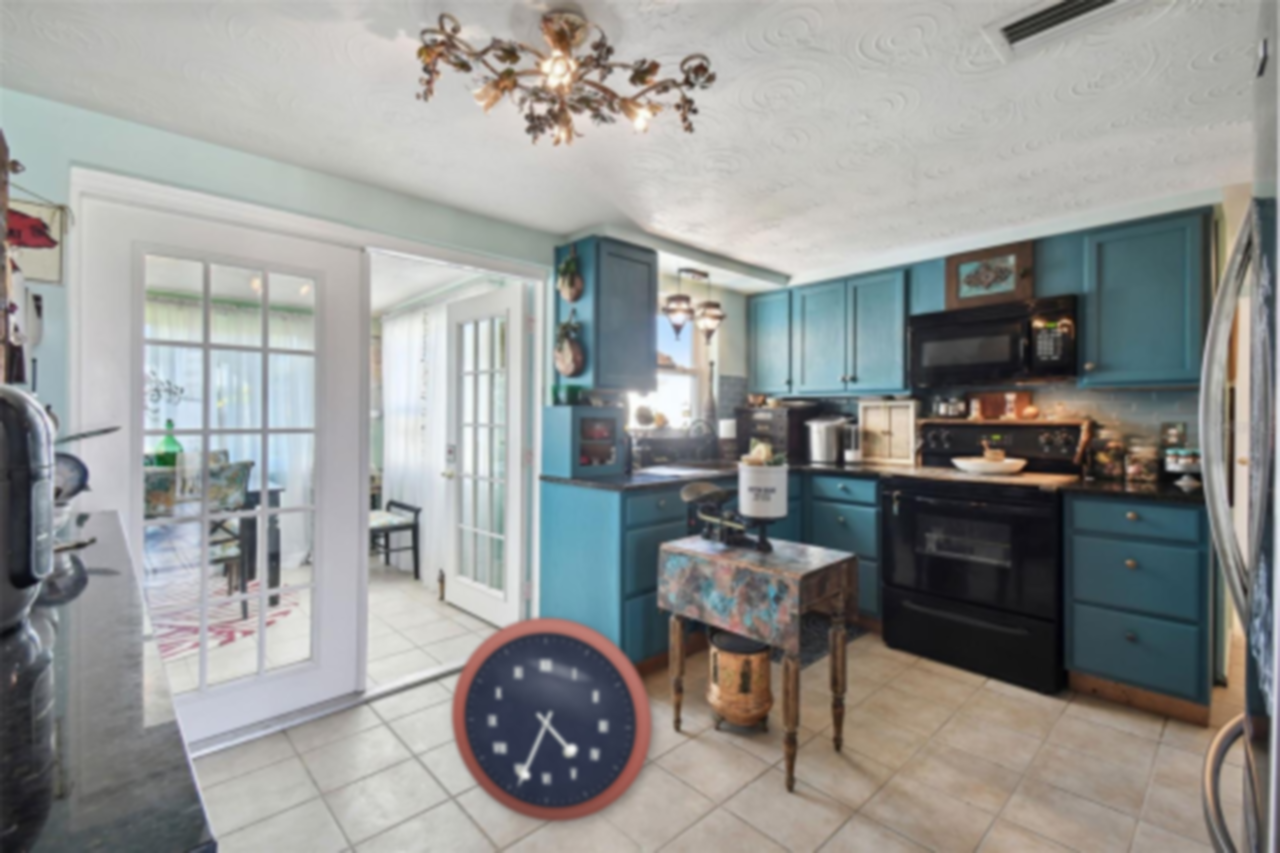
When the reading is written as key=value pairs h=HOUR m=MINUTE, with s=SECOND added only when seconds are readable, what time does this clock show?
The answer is h=4 m=34
